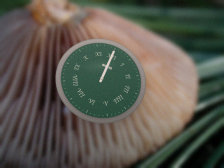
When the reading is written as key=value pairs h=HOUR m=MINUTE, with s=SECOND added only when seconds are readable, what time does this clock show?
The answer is h=12 m=0
